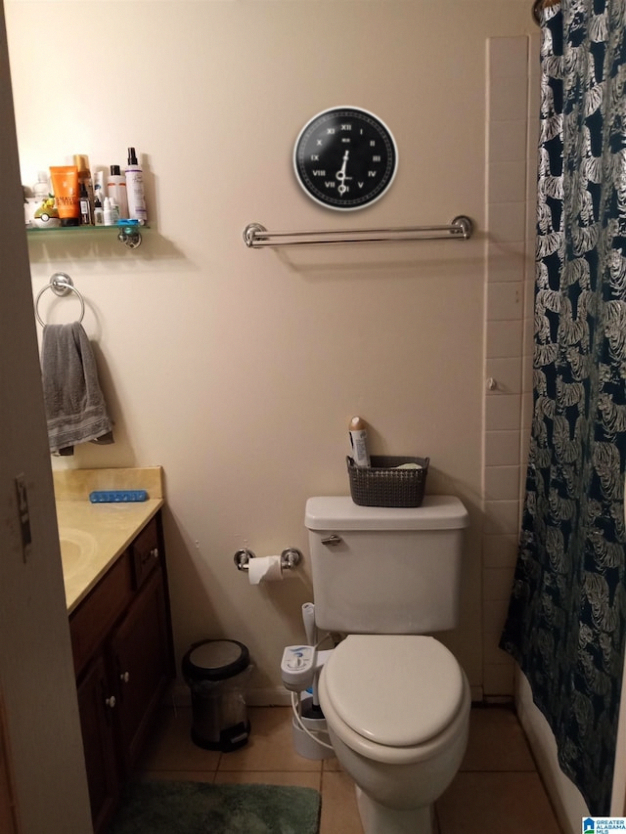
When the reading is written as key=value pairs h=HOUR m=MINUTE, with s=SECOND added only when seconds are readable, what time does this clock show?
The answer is h=6 m=31
